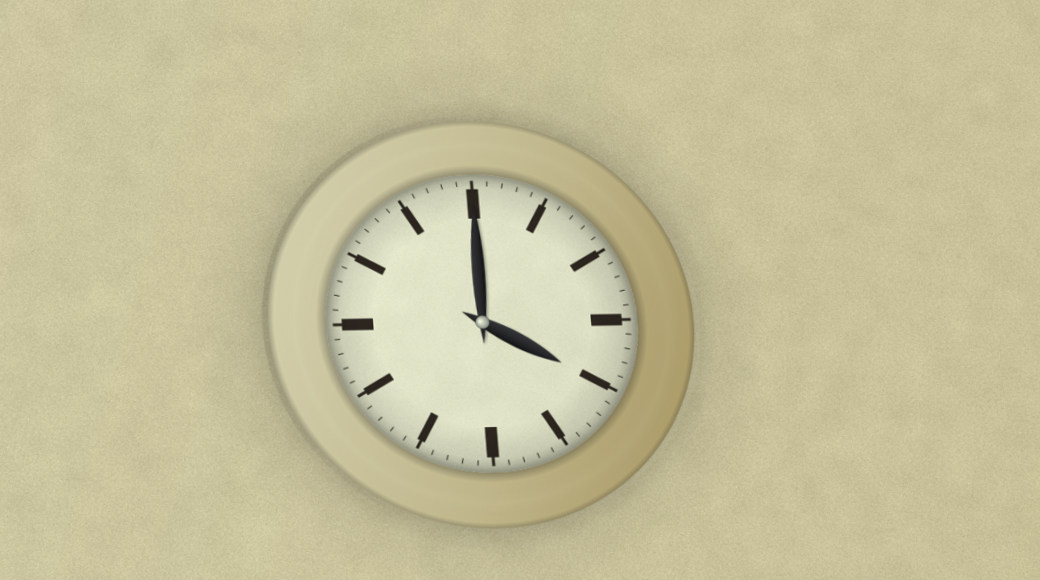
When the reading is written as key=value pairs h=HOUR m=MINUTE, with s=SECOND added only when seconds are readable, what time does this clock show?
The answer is h=4 m=0
